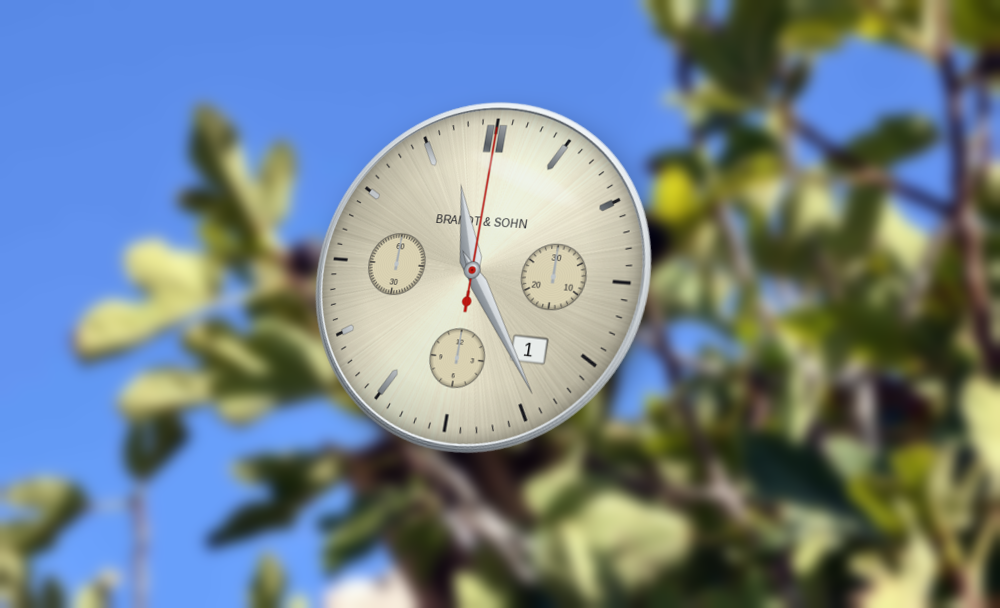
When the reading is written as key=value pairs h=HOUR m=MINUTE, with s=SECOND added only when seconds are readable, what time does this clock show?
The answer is h=11 m=24
